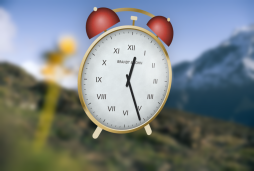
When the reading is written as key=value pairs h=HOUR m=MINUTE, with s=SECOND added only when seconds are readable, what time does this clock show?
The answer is h=12 m=26
